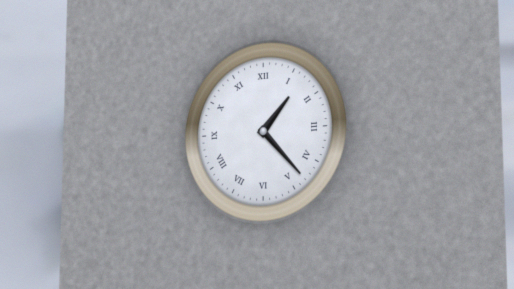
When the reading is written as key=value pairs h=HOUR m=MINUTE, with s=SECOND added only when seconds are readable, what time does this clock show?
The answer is h=1 m=23
